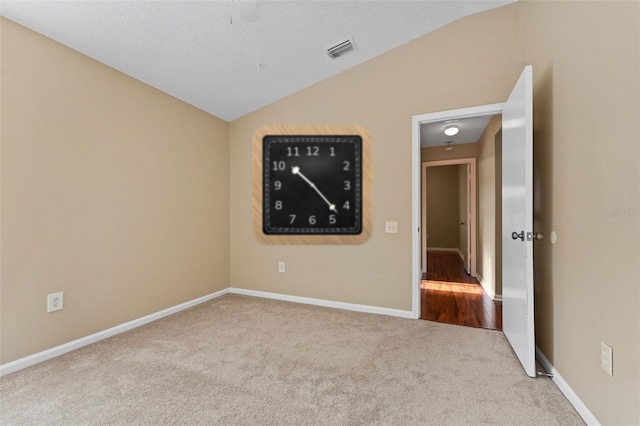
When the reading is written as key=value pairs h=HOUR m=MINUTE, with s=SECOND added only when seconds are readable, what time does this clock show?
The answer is h=10 m=23
